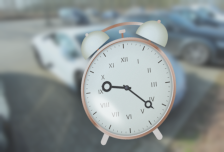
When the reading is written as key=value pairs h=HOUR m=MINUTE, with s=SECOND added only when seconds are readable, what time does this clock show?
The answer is h=9 m=22
